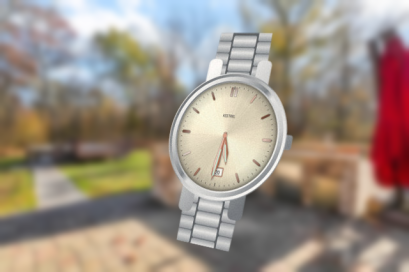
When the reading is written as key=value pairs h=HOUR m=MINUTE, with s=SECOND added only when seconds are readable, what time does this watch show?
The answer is h=5 m=31
